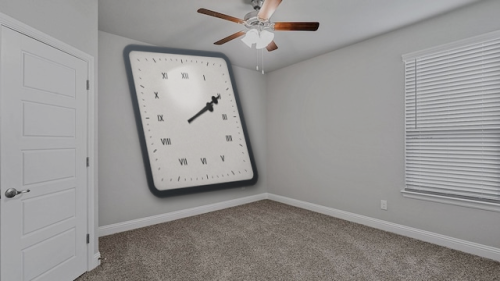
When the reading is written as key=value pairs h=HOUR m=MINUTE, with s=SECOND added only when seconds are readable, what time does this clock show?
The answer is h=2 m=10
